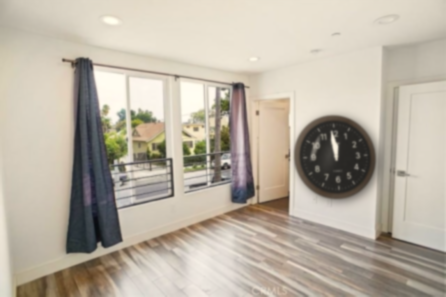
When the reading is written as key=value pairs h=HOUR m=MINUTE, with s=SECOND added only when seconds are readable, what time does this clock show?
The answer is h=11 m=59
